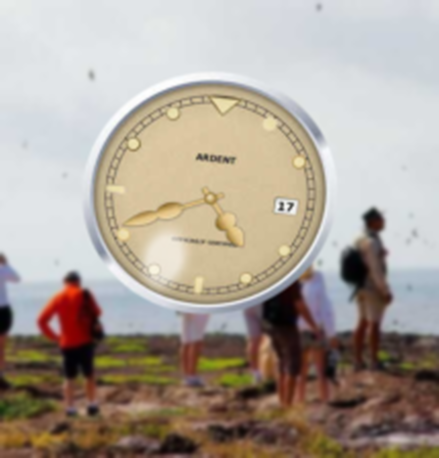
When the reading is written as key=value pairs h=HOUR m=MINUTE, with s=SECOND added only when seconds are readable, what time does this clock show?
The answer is h=4 m=41
